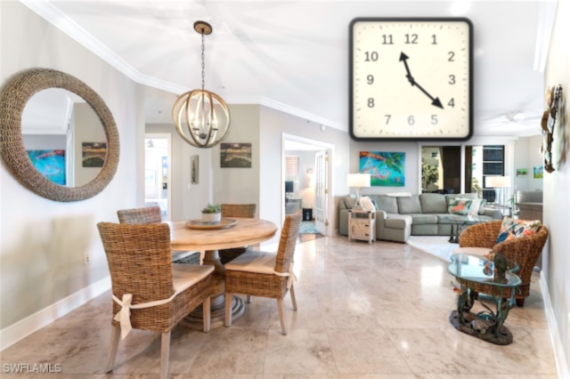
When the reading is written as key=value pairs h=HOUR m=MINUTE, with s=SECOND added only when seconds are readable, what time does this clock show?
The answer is h=11 m=22
